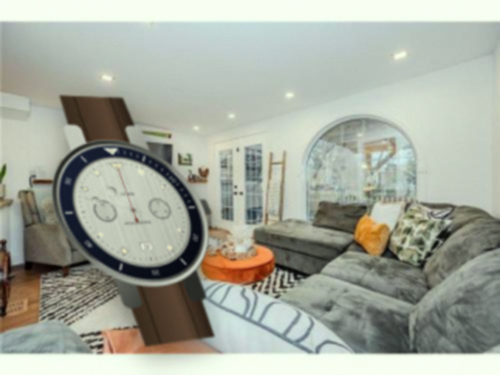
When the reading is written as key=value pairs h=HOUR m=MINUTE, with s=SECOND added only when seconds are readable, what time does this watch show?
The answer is h=10 m=48
